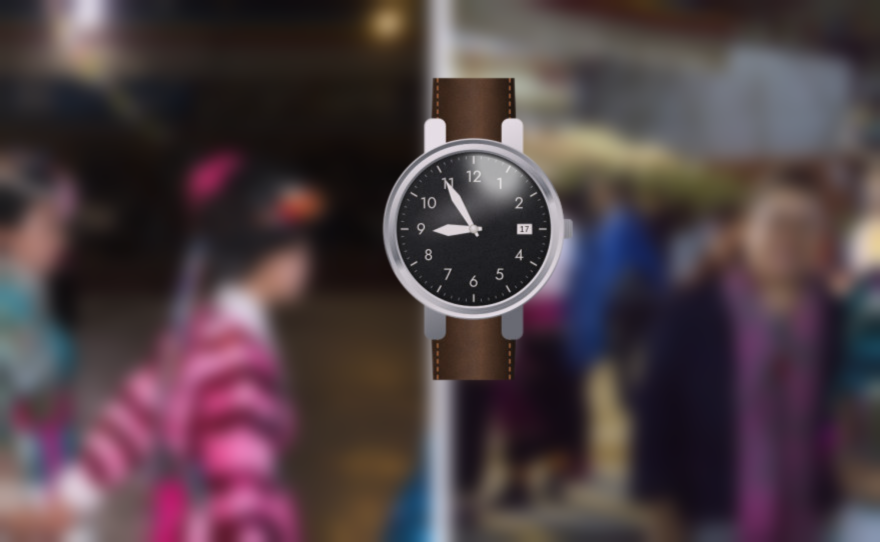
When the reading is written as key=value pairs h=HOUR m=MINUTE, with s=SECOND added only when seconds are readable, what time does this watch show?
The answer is h=8 m=55
